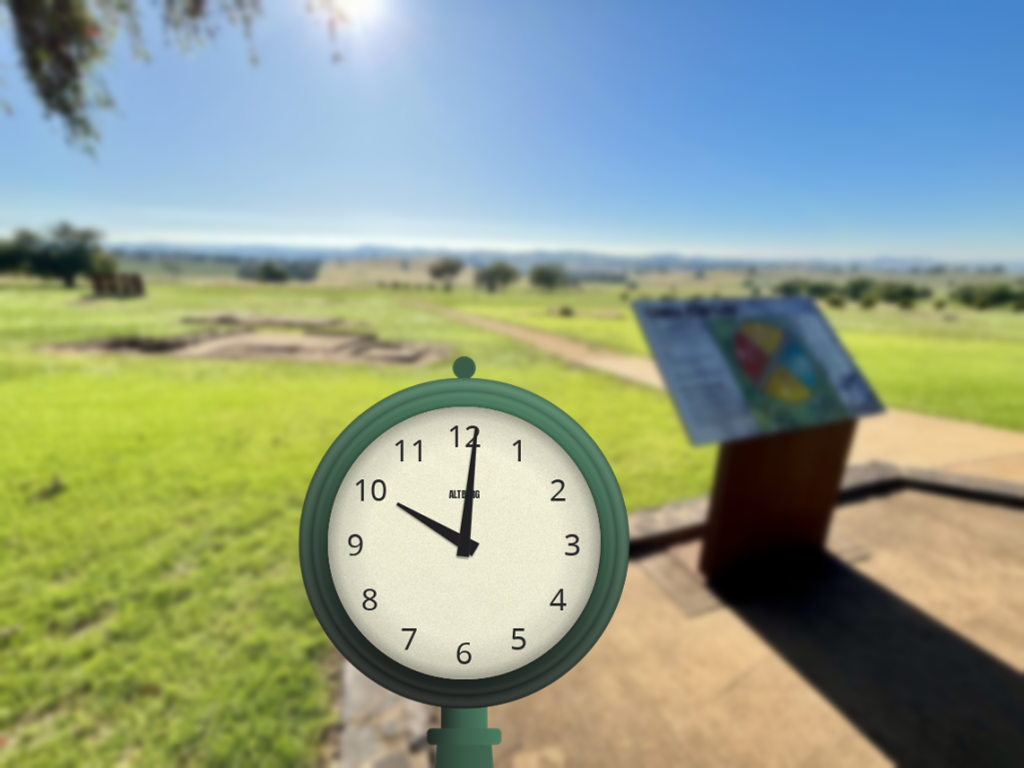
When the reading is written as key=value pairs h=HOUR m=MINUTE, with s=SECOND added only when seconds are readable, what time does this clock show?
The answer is h=10 m=1
